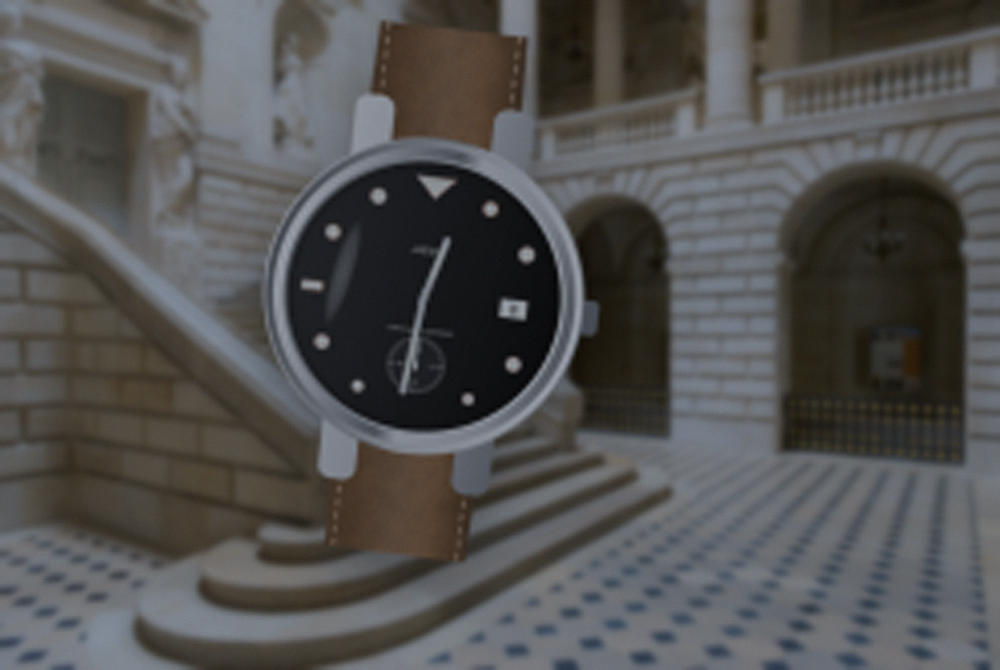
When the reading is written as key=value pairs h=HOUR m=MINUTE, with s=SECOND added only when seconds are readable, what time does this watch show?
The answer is h=12 m=31
